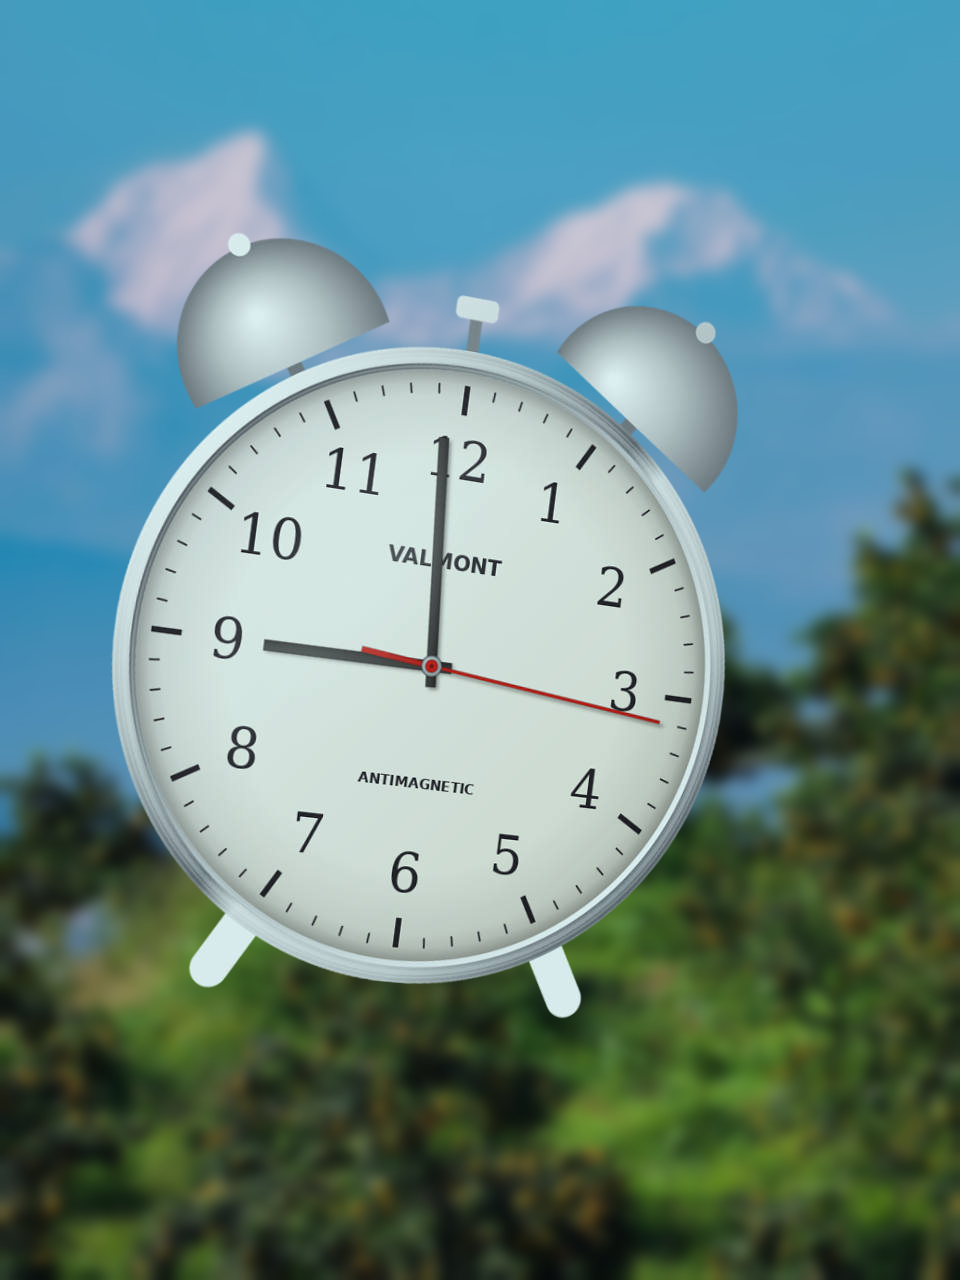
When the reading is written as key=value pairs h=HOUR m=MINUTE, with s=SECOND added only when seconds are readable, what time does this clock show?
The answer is h=8 m=59 s=16
